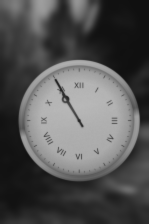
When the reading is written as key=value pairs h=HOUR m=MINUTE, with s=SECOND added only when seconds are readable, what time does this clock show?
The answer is h=10 m=55
